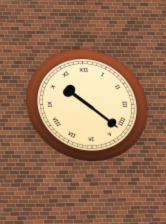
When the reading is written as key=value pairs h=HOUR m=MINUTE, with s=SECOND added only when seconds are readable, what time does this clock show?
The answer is h=10 m=22
